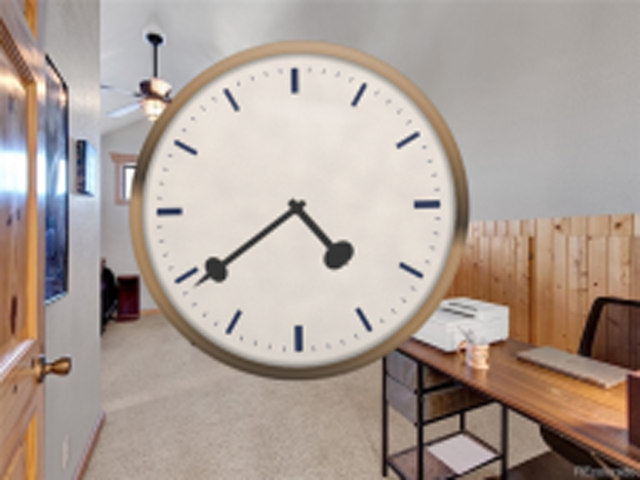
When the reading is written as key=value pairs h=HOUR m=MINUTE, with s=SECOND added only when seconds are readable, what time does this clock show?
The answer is h=4 m=39
